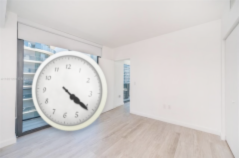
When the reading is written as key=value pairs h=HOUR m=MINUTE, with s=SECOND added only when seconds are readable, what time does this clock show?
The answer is h=4 m=21
